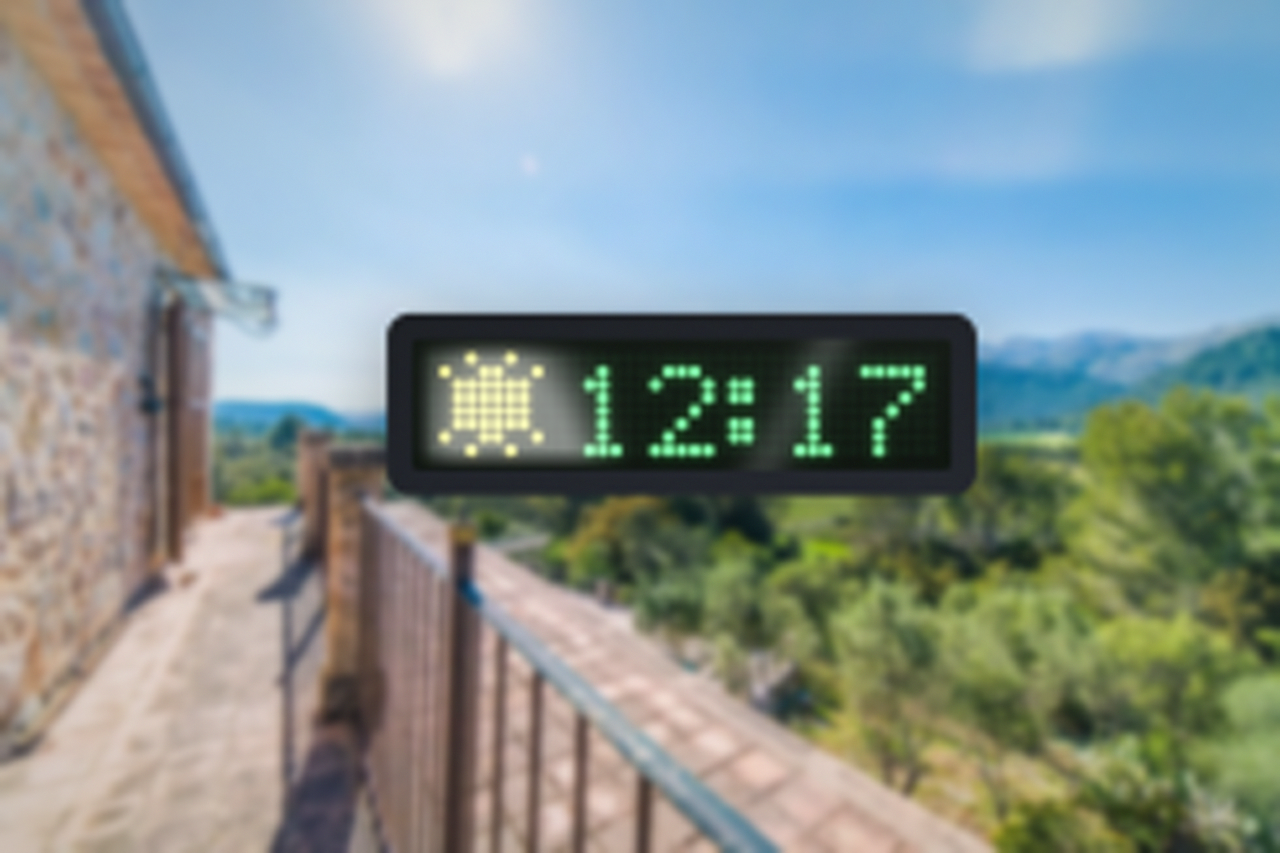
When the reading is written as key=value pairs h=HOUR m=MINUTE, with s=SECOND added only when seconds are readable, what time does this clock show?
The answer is h=12 m=17
